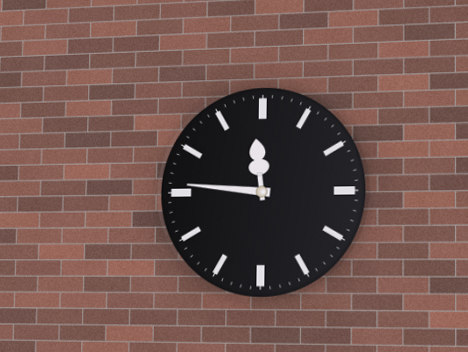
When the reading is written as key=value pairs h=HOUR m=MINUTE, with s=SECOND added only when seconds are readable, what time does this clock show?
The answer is h=11 m=46
